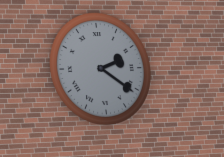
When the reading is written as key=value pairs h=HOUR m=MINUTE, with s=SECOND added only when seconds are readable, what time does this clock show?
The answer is h=2 m=21
